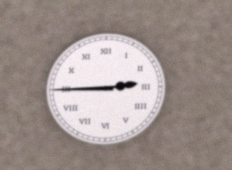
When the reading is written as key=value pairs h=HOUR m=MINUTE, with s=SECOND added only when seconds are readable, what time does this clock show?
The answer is h=2 m=45
